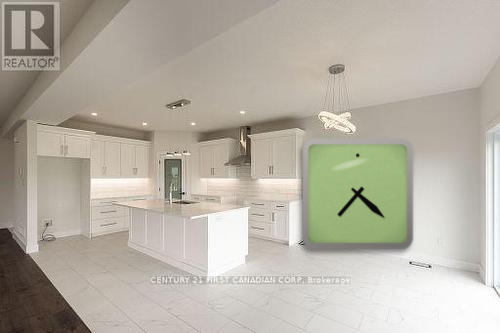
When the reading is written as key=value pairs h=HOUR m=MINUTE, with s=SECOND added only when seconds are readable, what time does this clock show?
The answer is h=7 m=22
